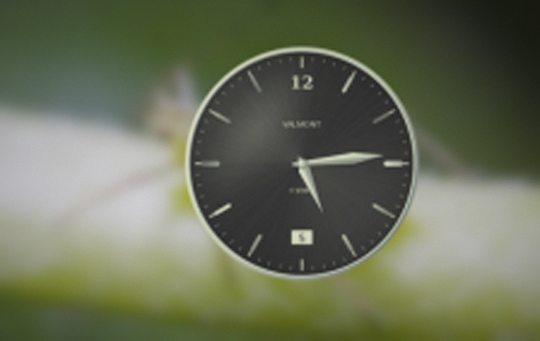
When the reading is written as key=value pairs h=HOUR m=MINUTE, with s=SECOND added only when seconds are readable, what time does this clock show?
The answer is h=5 m=14
